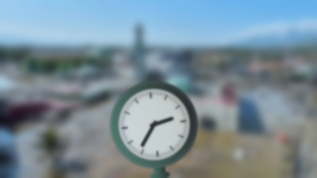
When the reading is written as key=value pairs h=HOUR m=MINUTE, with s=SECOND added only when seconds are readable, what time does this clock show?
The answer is h=2 m=36
